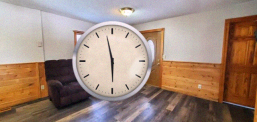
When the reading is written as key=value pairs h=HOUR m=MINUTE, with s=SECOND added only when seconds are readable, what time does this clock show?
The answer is h=5 m=58
